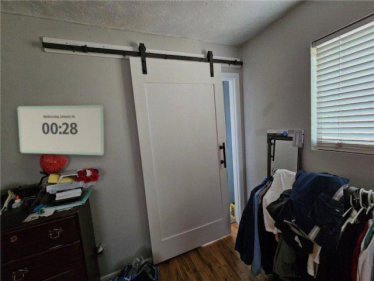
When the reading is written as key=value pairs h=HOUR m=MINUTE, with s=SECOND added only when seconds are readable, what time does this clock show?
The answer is h=0 m=28
